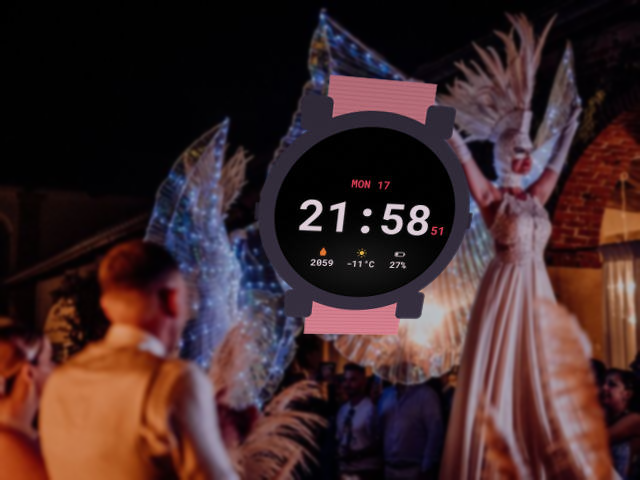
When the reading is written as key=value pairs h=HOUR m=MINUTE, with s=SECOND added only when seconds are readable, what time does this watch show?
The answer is h=21 m=58 s=51
